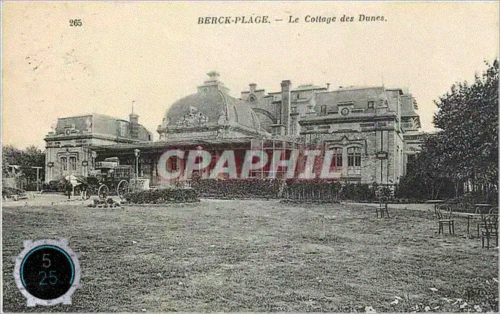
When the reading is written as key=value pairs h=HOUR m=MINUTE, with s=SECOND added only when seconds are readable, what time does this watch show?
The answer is h=5 m=25
